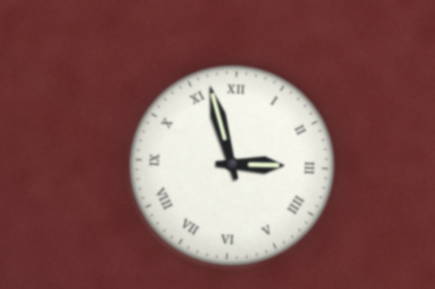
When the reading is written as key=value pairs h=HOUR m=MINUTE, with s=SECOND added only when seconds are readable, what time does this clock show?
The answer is h=2 m=57
